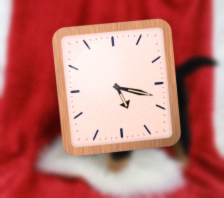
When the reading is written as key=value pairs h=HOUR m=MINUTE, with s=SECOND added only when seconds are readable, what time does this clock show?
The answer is h=5 m=18
